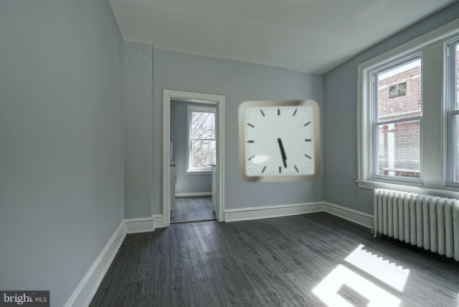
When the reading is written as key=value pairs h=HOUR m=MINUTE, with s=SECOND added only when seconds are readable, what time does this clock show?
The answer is h=5 m=28
